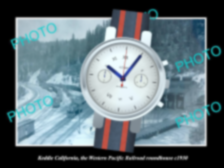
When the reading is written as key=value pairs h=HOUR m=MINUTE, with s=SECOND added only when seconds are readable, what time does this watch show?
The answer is h=10 m=5
